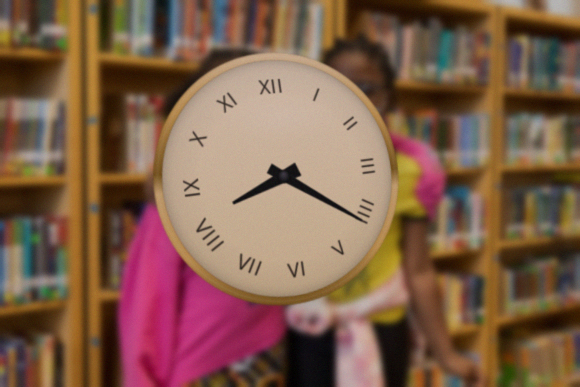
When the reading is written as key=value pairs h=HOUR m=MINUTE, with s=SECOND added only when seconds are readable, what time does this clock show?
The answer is h=8 m=21
